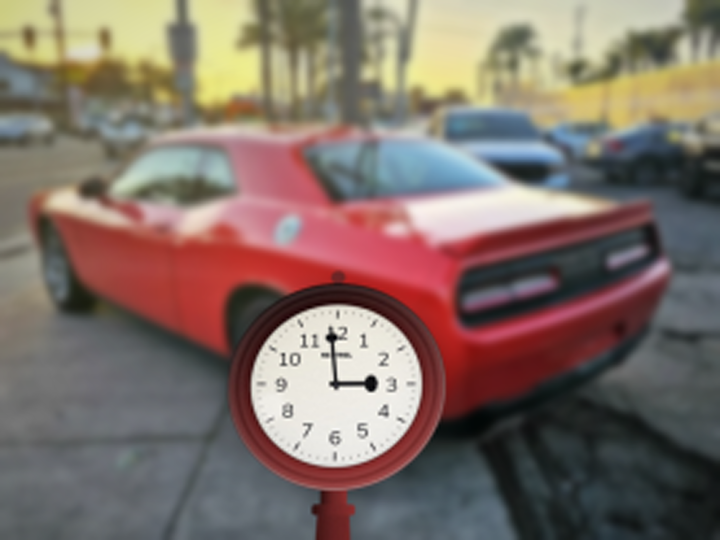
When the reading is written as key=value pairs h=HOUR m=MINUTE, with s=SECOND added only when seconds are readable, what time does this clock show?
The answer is h=2 m=59
